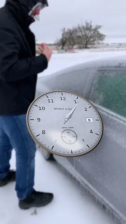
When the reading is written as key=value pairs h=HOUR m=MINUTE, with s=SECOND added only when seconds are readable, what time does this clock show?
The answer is h=1 m=6
